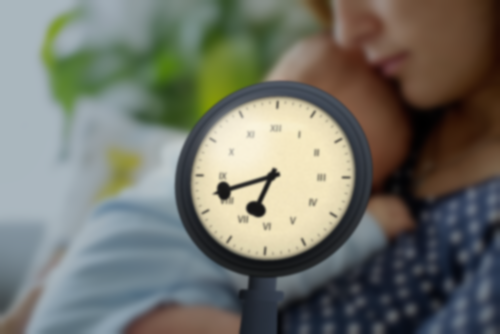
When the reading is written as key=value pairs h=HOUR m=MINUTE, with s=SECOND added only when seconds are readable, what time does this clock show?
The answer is h=6 m=42
